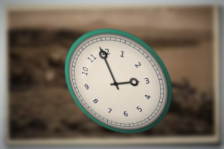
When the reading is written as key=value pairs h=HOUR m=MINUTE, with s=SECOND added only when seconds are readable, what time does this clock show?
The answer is h=2 m=59
